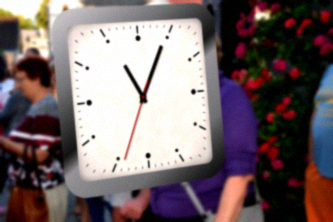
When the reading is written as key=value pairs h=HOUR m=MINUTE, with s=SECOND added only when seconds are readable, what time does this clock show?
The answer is h=11 m=4 s=34
